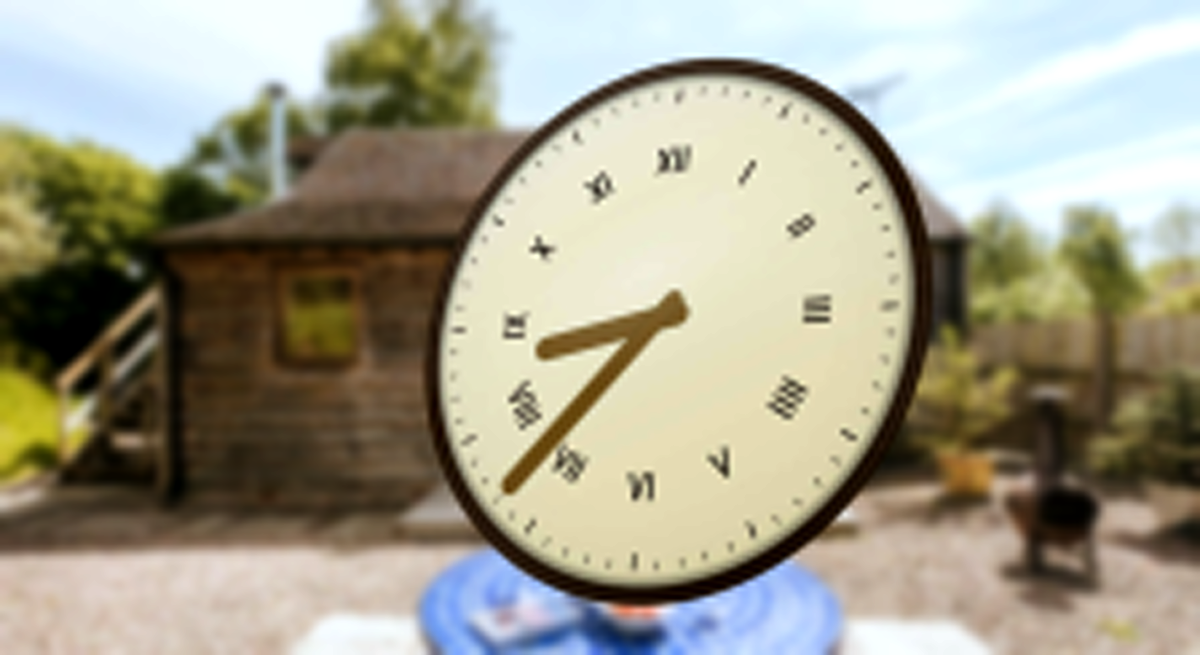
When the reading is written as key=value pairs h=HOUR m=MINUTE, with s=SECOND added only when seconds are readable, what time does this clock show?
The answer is h=8 m=37
